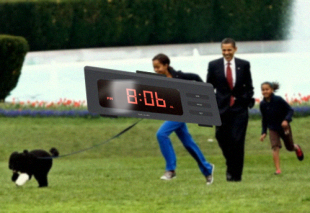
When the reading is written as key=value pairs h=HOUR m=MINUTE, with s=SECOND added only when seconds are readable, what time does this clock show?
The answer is h=8 m=6
